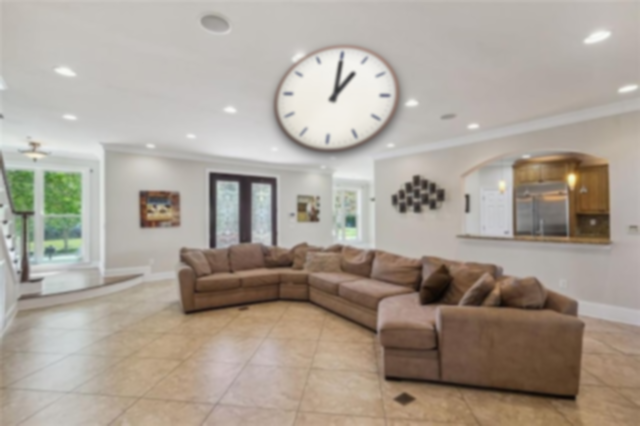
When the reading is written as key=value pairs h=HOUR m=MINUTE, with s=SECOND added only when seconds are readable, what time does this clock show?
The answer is h=1 m=0
